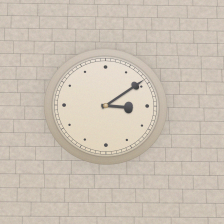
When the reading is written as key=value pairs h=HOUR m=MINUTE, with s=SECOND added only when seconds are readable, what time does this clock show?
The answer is h=3 m=9
